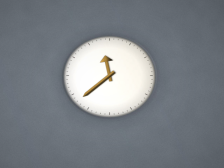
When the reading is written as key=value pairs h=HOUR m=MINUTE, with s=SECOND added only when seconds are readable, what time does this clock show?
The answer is h=11 m=38
